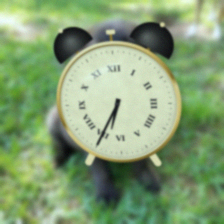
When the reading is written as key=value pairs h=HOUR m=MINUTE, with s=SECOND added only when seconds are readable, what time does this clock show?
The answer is h=6 m=35
